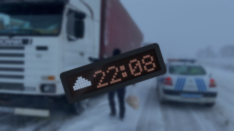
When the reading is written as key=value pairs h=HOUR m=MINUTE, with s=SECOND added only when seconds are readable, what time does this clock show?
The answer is h=22 m=8
